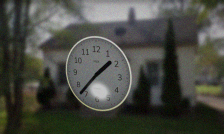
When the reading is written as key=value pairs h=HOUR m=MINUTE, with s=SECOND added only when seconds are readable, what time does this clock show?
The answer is h=1 m=37
